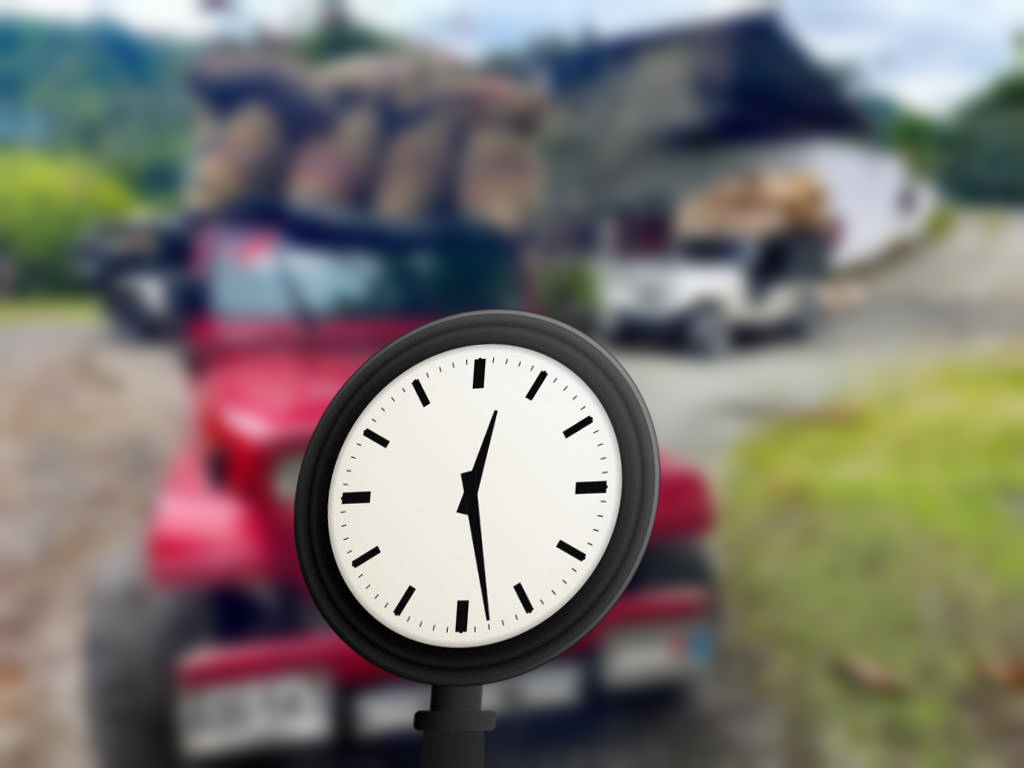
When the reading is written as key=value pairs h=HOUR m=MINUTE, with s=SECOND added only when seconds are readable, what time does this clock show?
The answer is h=12 m=28
